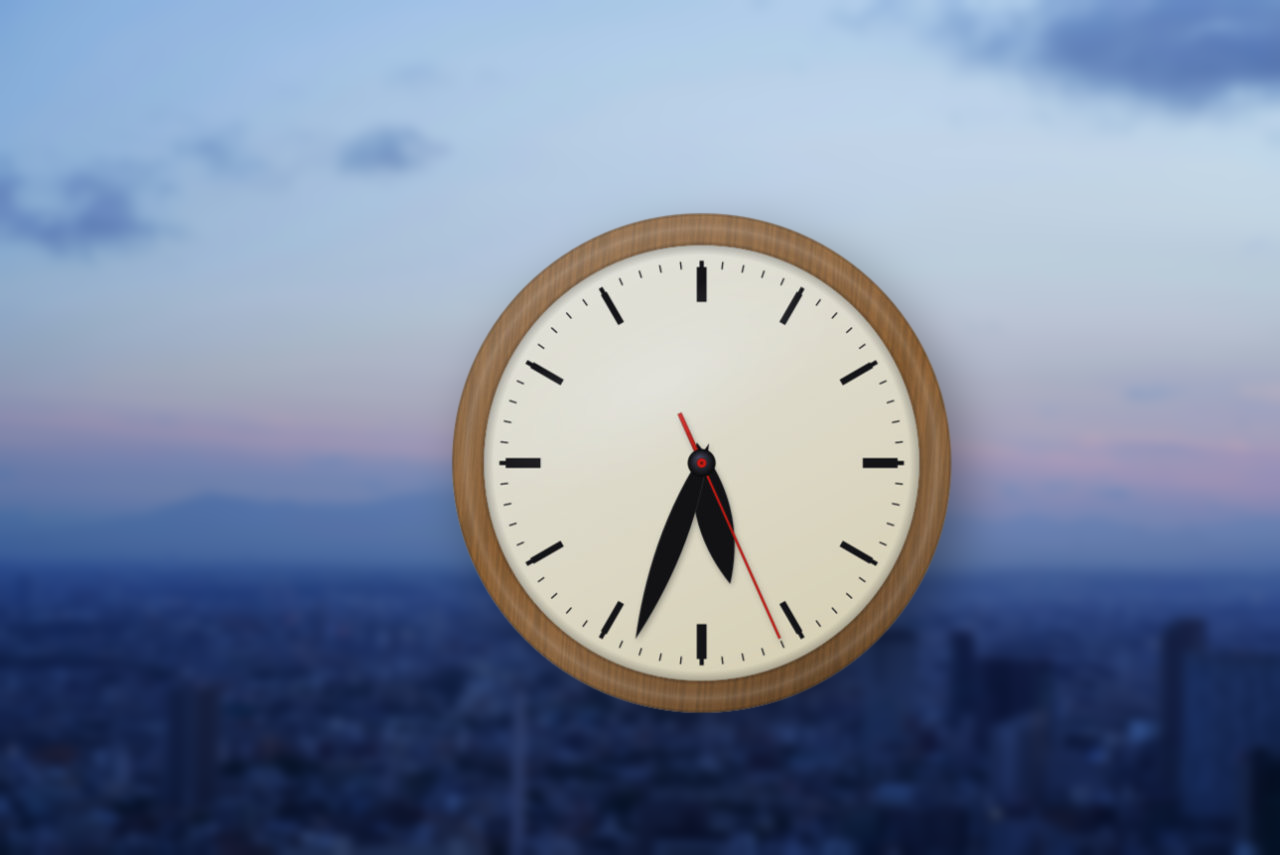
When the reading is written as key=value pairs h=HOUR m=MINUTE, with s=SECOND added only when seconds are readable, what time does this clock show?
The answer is h=5 m=33 s=26
